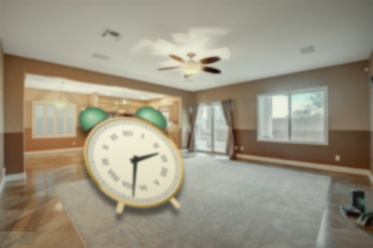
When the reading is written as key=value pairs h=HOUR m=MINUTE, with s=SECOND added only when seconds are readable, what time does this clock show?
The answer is h=2 m=33
